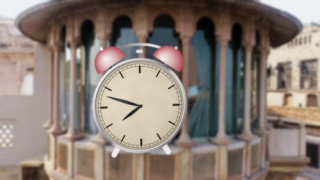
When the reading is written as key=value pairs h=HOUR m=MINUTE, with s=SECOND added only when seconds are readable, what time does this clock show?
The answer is h=7 m=48
